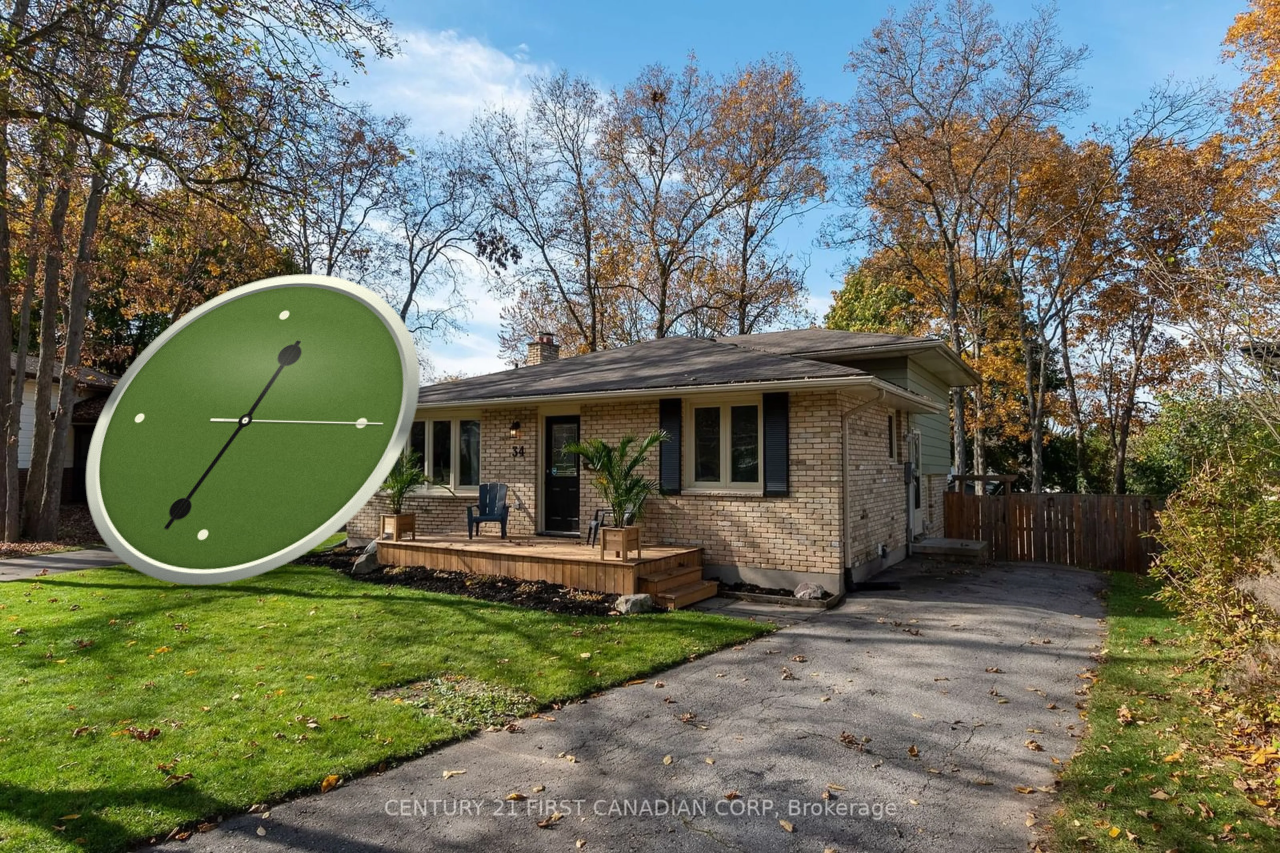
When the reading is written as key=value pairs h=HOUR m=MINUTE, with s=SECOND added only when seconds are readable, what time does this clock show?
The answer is h=12 m=33 s=15
